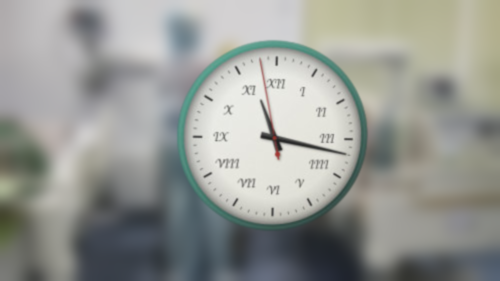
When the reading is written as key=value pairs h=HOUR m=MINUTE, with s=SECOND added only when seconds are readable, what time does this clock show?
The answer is h=11 m=16 s=58
